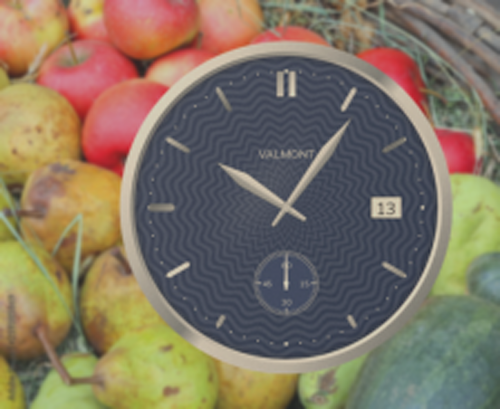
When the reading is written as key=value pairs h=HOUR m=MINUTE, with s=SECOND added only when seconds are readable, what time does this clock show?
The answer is h=10 m=6
